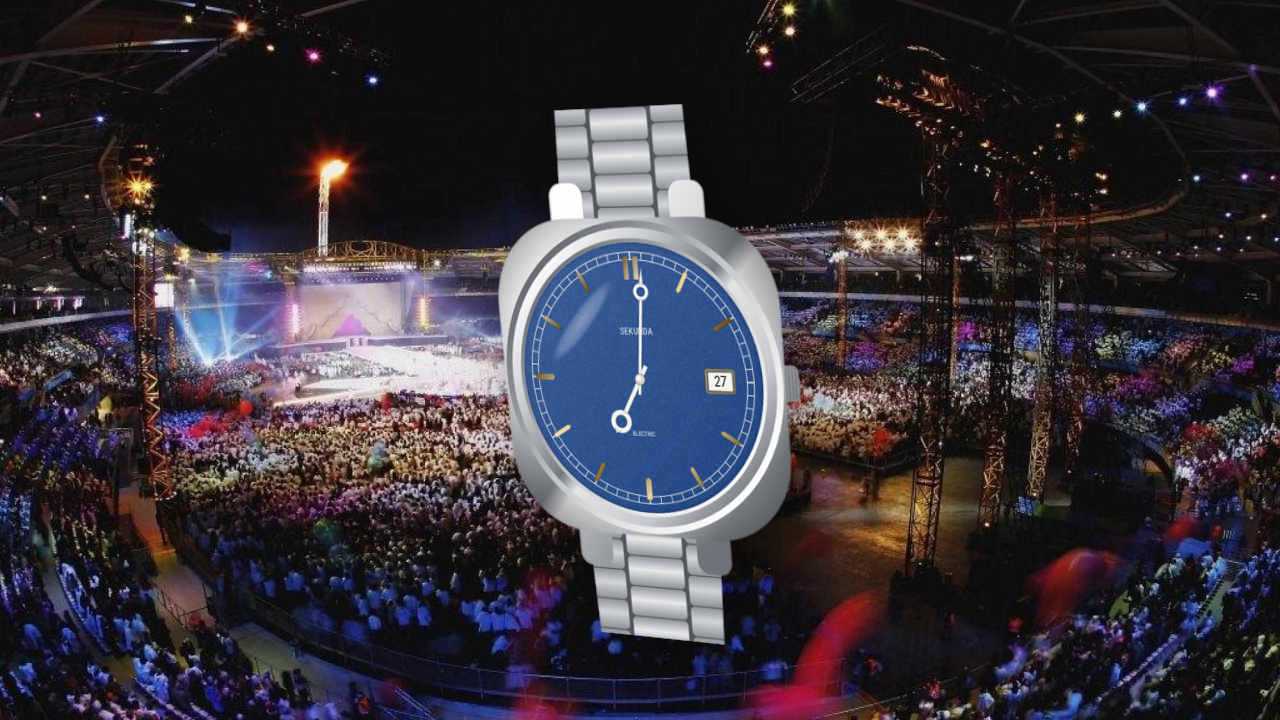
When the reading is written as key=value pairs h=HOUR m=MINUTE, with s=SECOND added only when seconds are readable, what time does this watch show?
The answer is h=7 m=1
